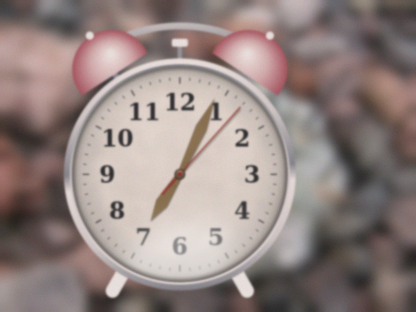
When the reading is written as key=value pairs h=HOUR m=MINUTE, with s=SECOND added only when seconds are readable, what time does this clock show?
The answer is h=7 m=4 s=7
